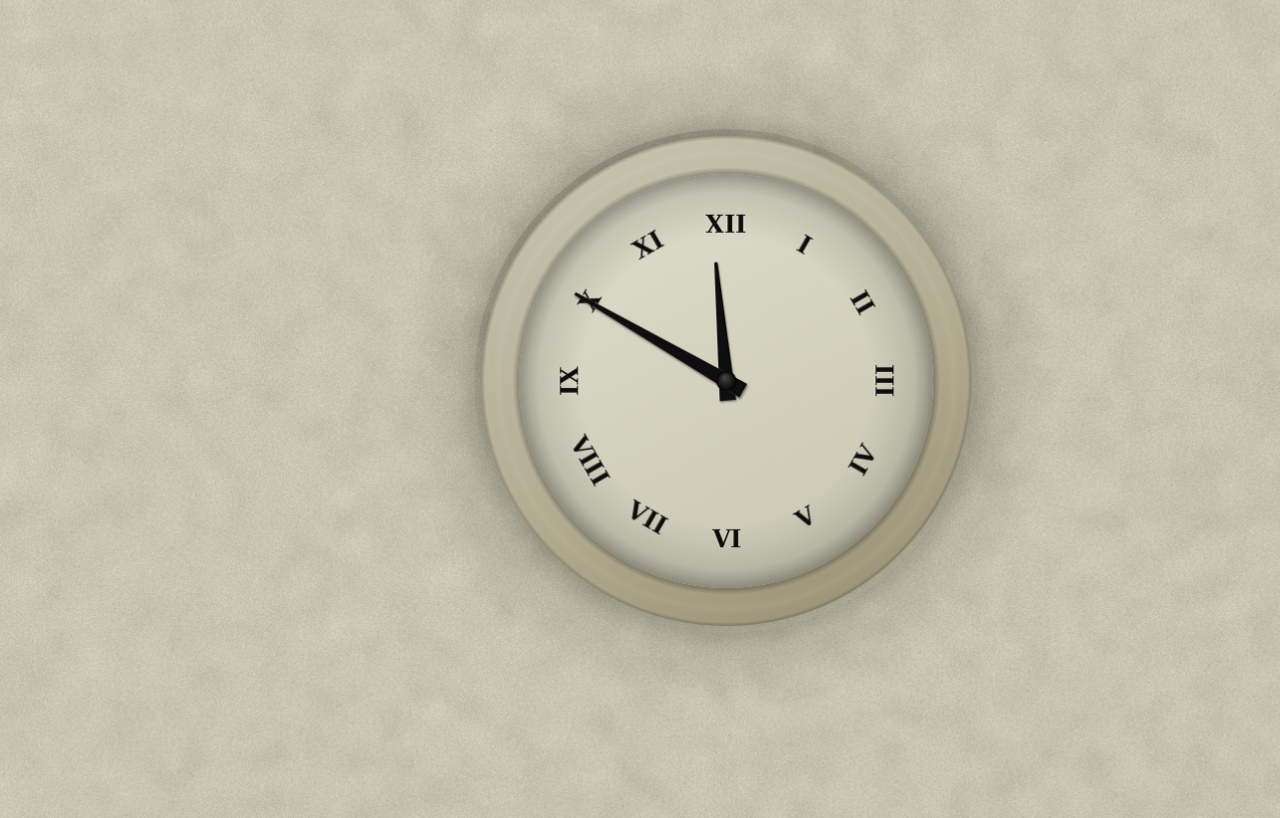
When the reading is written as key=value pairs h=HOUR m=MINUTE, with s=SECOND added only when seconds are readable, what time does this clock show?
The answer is h=11 m=50
